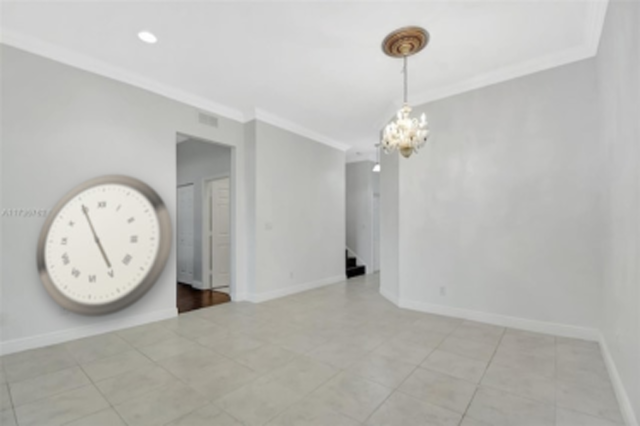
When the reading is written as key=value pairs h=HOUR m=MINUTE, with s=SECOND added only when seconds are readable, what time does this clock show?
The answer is h=4 m=55
